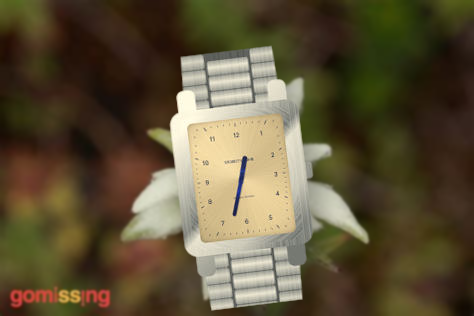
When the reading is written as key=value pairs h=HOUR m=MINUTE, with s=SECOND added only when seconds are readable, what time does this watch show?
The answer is h=12 m=33
